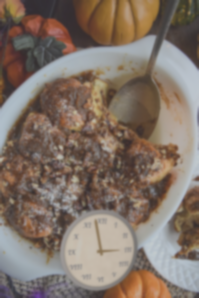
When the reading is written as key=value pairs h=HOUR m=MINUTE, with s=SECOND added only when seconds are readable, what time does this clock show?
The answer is h=2 m=58
